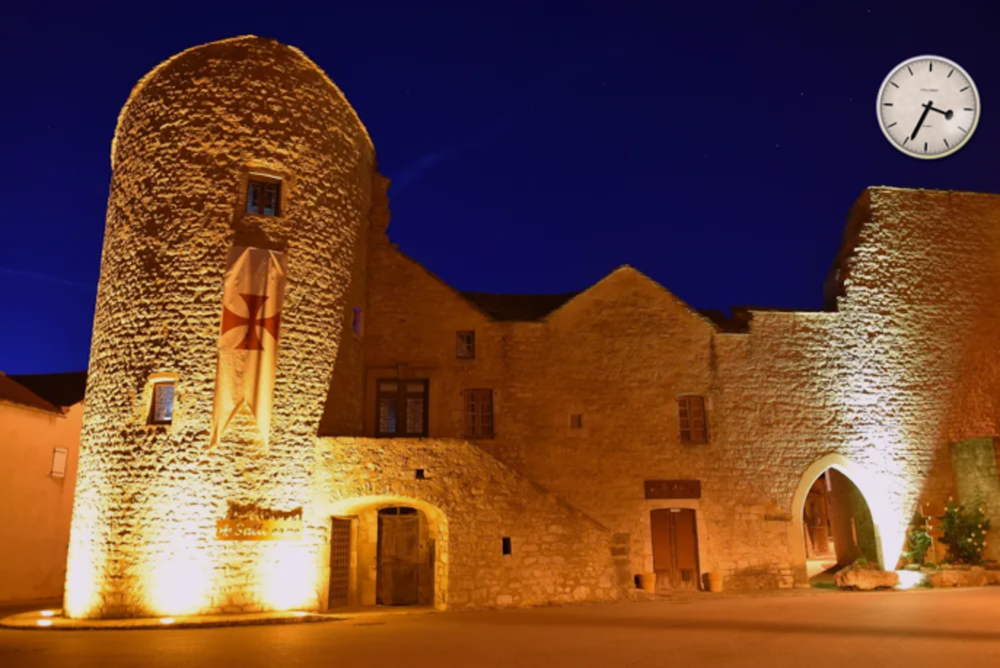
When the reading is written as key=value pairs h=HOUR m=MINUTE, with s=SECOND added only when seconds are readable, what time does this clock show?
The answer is h=3 m=34
